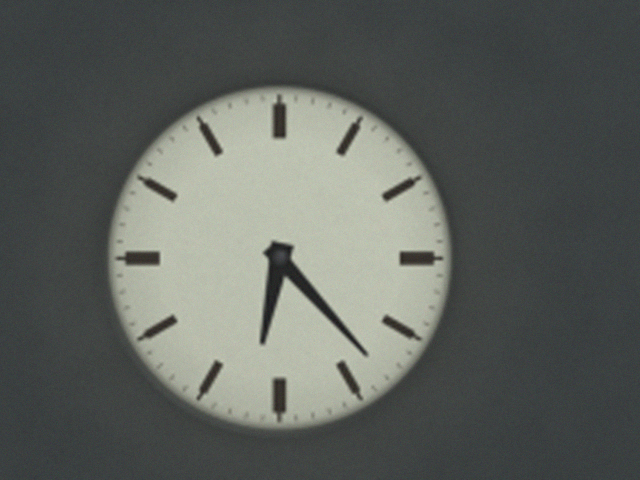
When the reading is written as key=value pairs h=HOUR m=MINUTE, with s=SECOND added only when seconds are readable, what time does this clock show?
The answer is h=6 m=23
